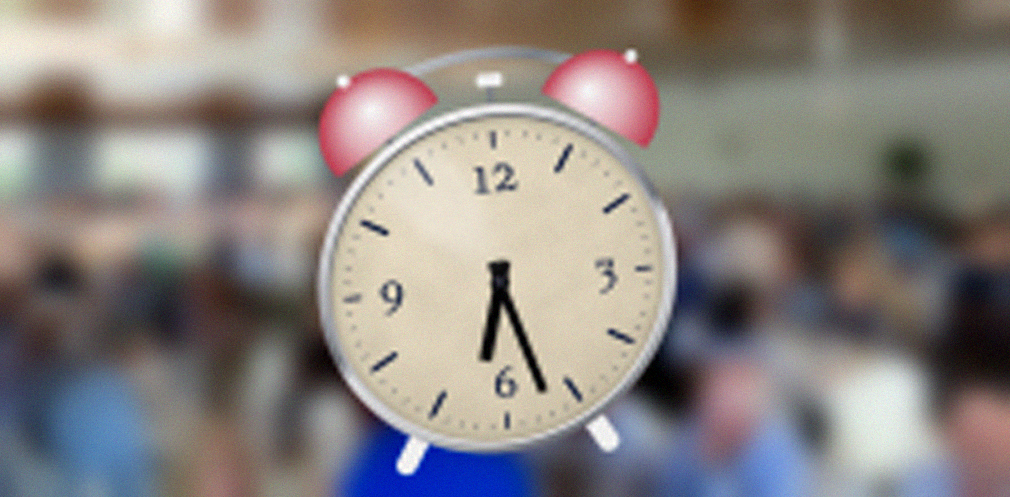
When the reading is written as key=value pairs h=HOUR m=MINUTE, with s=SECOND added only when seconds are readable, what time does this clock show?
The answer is h=6 m=27
